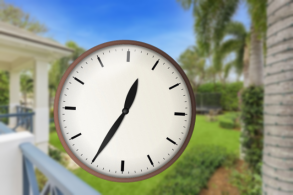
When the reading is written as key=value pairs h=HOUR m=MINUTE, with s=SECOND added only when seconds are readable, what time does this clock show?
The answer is h=12 m=35
